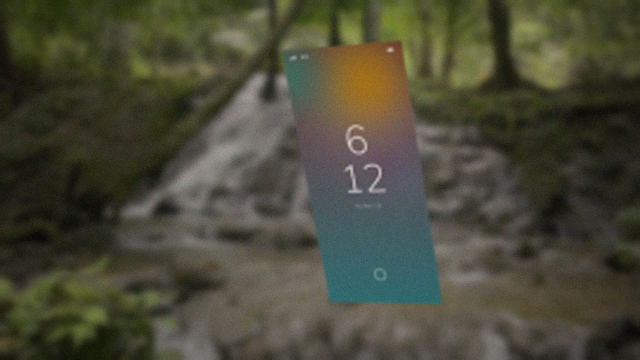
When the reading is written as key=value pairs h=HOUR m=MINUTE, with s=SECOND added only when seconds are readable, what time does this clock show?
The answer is h=6 m=12
